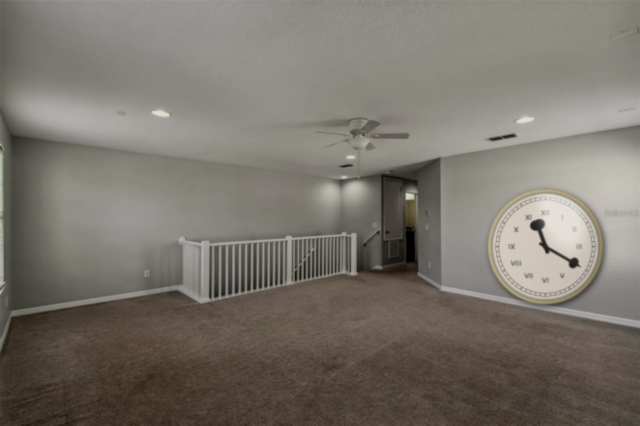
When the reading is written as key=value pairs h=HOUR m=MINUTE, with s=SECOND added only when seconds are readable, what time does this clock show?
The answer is h=11 m=20
